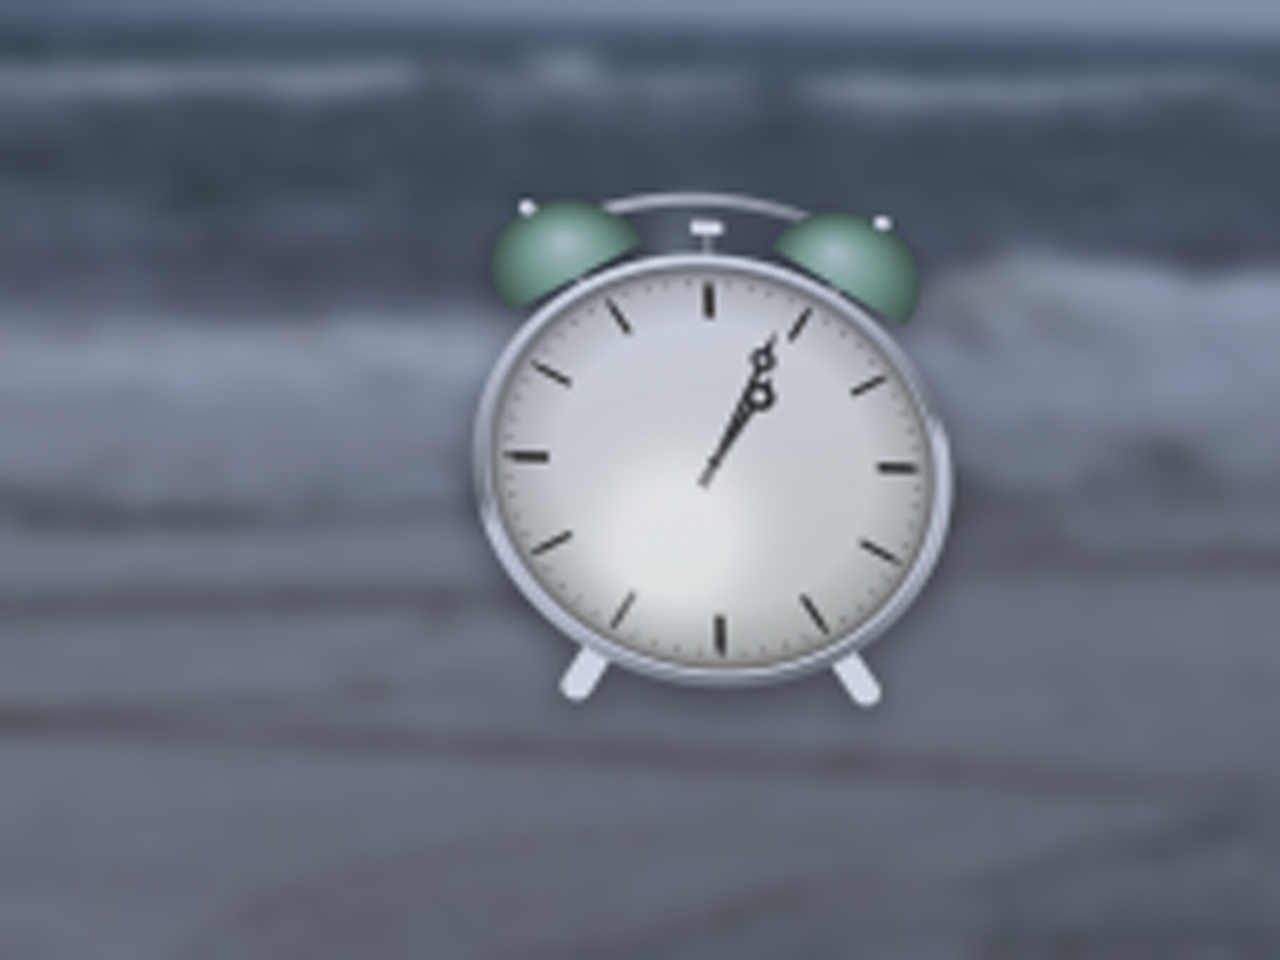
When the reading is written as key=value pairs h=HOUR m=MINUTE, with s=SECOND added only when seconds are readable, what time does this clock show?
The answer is h=1 m=4
